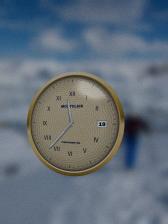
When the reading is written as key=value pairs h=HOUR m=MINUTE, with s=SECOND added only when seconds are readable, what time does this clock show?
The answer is h=11 m=37
